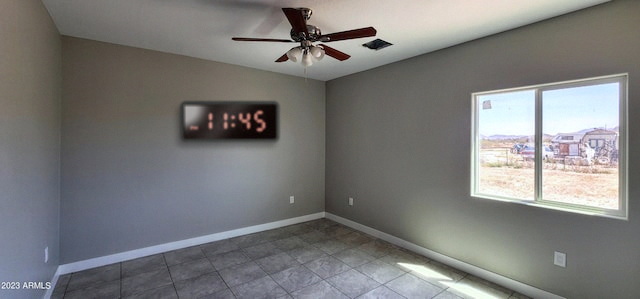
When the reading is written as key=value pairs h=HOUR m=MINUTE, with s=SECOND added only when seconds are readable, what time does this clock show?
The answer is h=11 m=45
